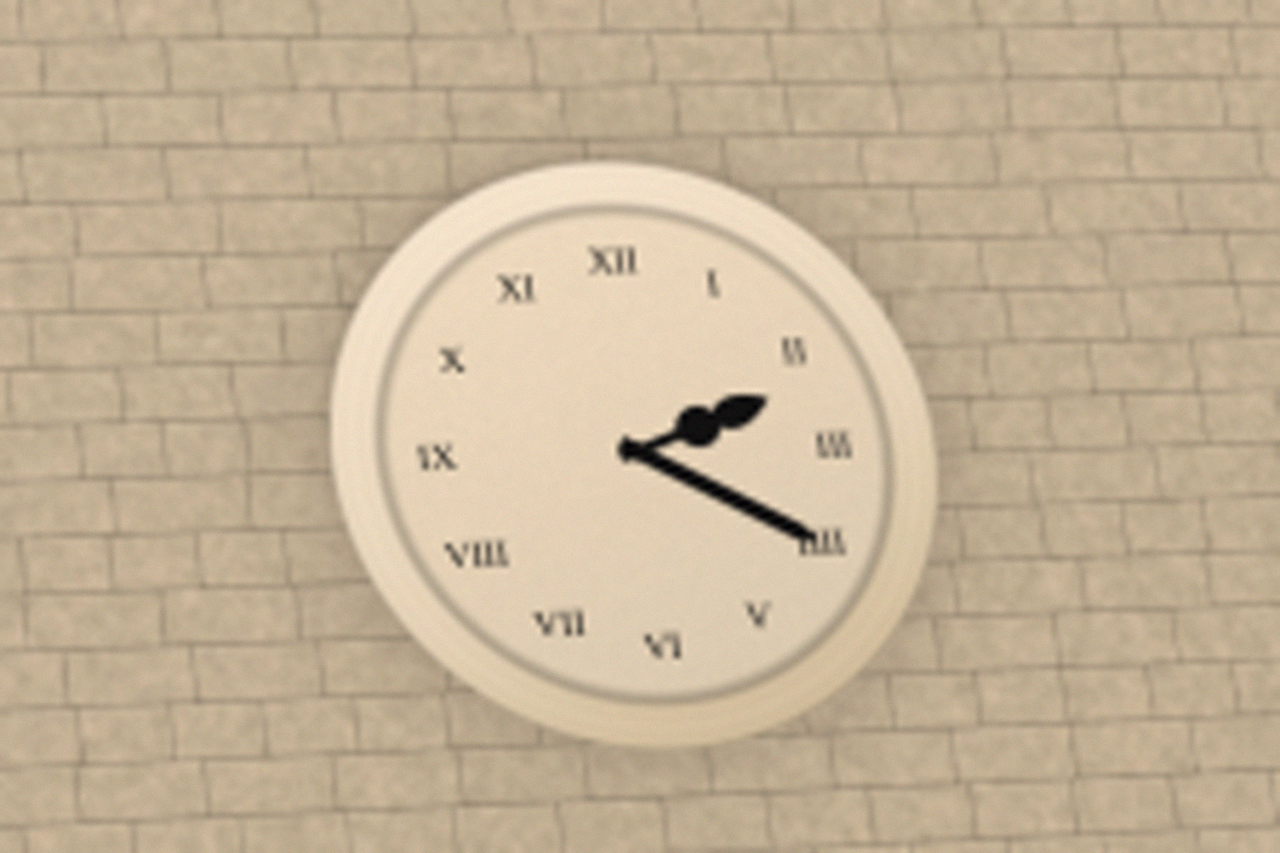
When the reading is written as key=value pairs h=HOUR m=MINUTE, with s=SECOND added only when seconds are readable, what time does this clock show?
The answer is h=2 m=20
